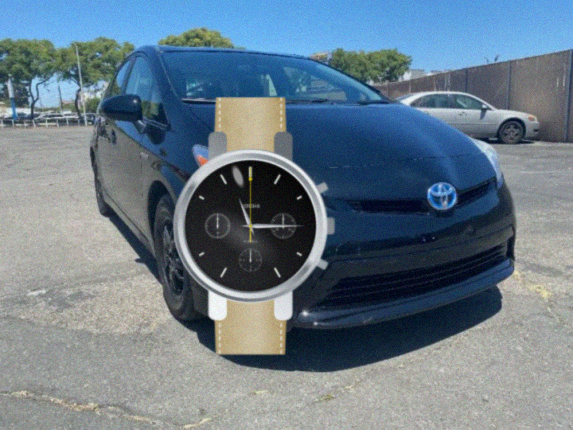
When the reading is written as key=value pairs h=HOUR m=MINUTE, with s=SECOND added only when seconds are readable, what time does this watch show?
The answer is h=11 m=15
